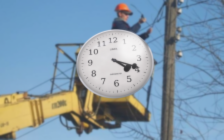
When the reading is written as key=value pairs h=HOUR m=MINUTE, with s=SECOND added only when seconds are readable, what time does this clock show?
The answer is h=4 m=19
